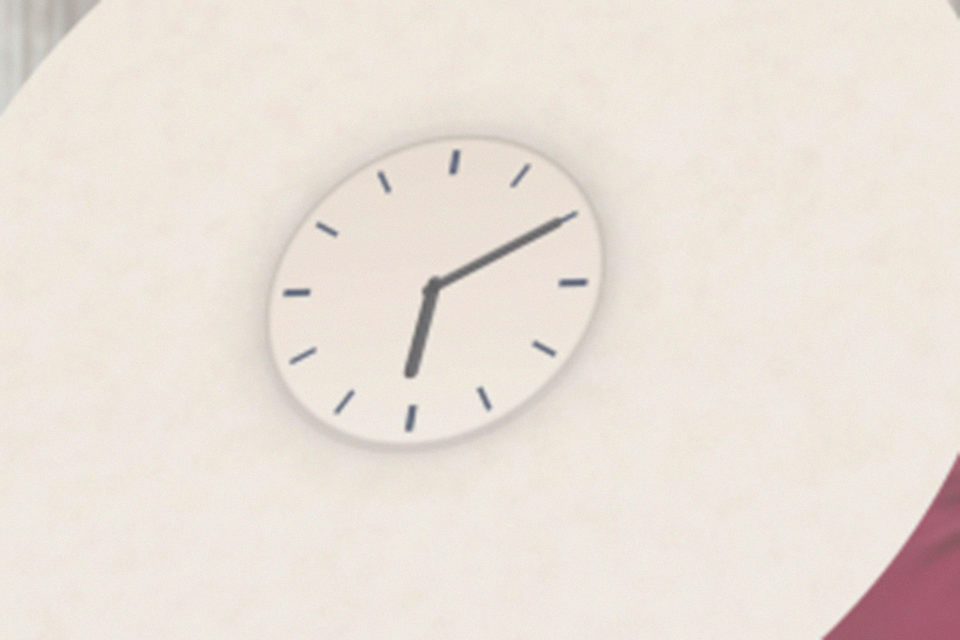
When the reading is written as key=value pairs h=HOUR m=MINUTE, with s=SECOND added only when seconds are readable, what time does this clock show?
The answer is h=6 m=10
